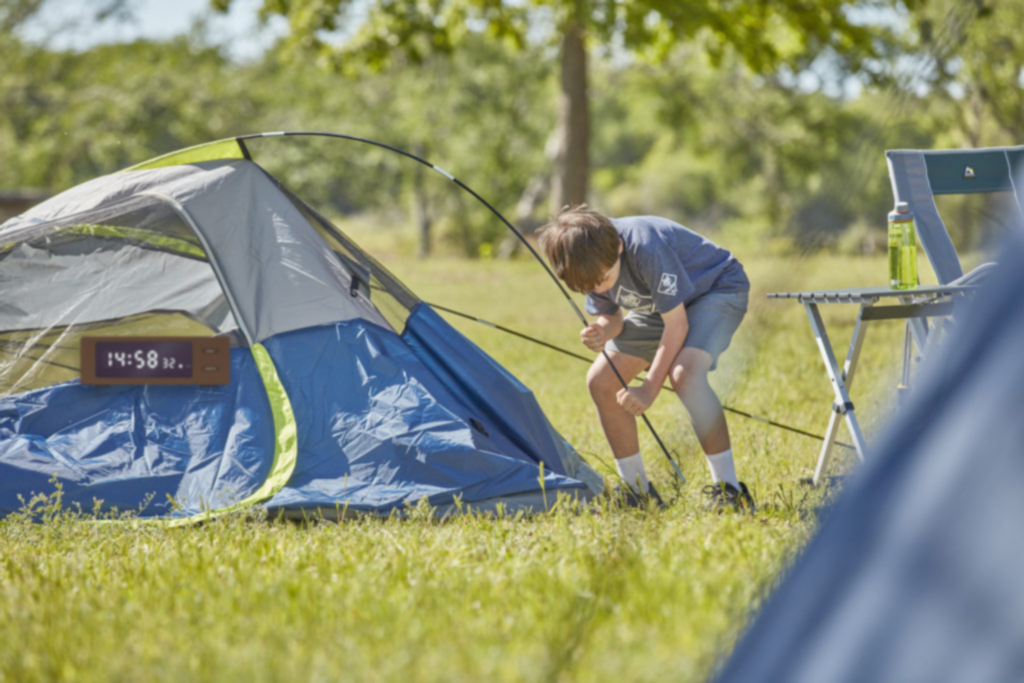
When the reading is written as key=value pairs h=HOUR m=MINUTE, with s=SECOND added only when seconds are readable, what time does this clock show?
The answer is h=14 m=58
